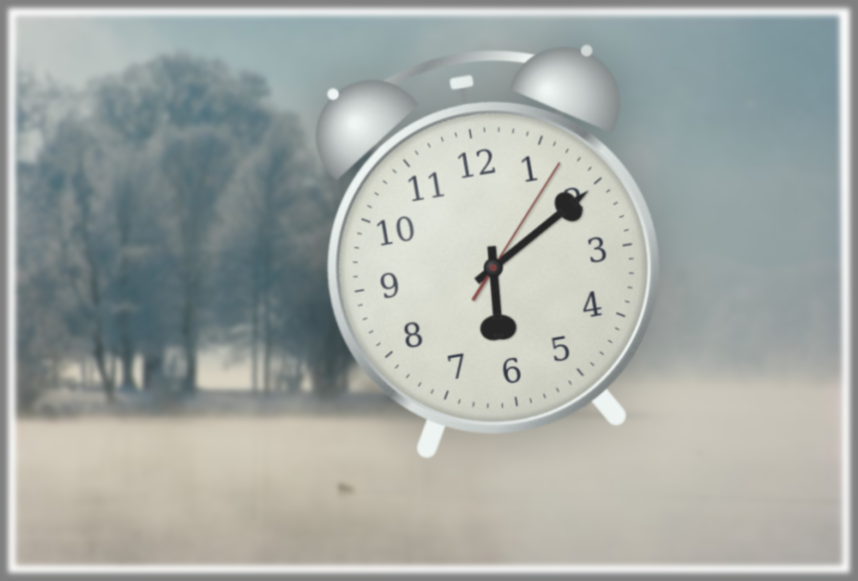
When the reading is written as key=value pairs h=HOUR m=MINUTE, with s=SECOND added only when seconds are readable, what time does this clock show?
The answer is h=6 m=10 s=7
